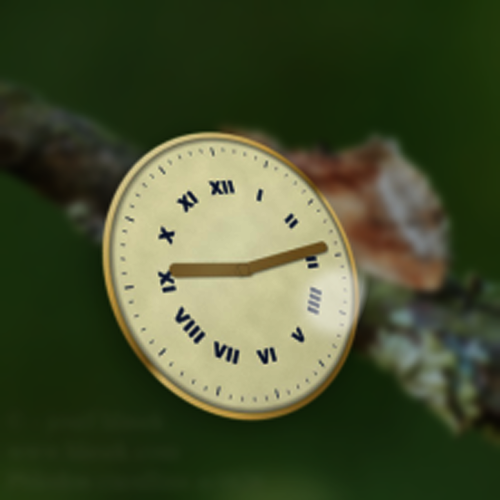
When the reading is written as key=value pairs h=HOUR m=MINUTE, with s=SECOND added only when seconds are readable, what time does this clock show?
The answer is h=9 m=14
